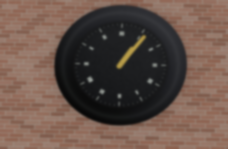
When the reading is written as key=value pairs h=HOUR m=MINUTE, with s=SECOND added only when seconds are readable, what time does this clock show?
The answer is h=1 m=6
